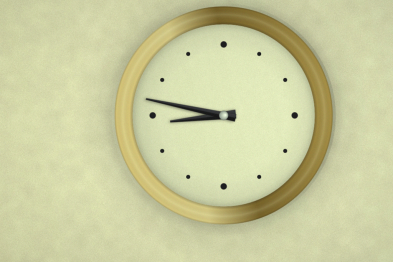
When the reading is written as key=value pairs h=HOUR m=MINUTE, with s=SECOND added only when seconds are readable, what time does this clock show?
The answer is h=8 m=47
